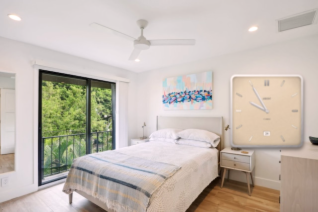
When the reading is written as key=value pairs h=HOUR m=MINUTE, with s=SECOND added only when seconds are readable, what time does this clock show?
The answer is h=9 m=55
